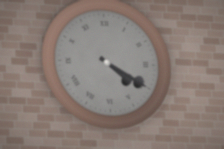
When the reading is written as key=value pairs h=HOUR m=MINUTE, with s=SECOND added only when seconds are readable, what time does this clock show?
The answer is h=4 m=20
